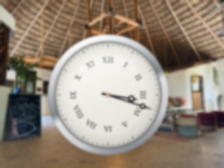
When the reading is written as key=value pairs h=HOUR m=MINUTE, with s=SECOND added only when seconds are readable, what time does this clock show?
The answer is h=3 m=18
